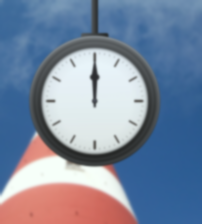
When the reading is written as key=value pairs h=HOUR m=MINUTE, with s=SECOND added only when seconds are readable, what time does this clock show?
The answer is h=12 m=0
